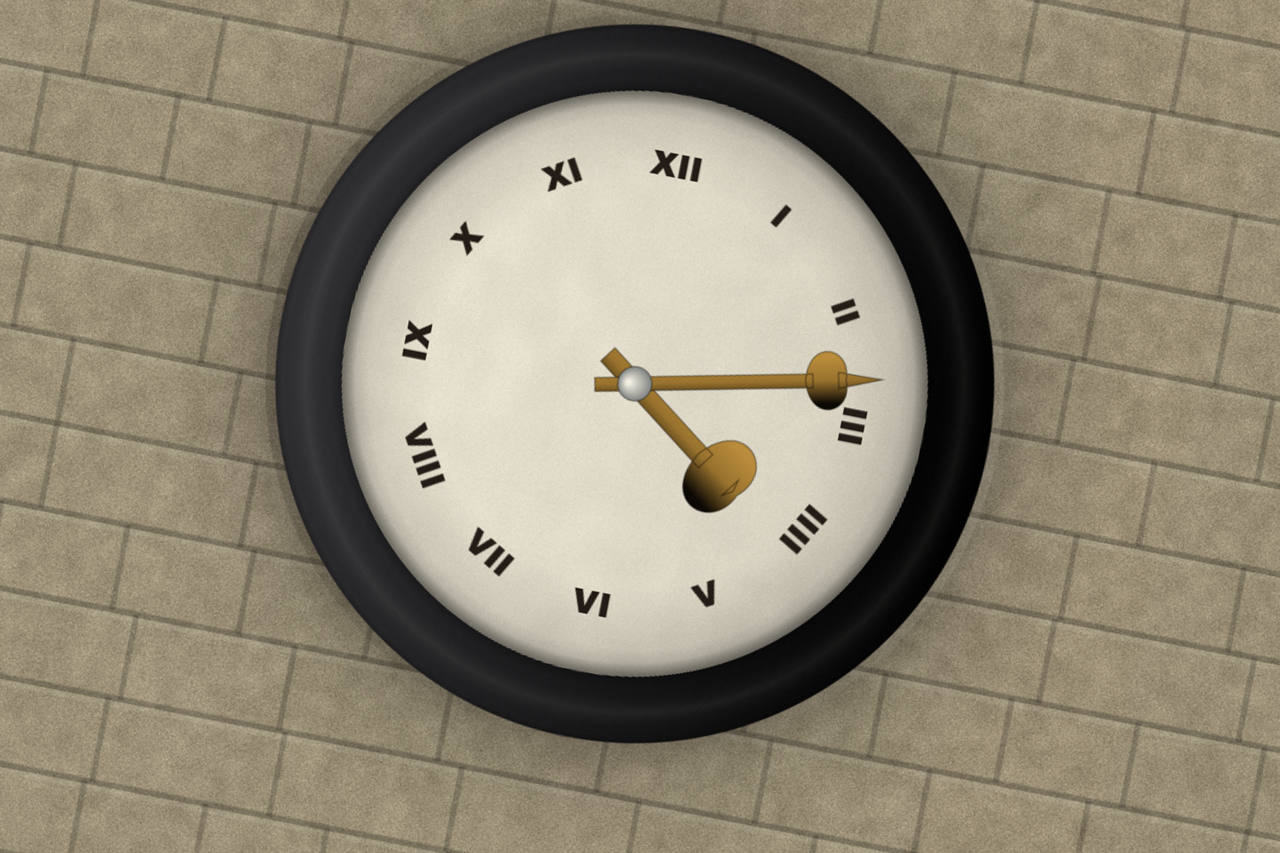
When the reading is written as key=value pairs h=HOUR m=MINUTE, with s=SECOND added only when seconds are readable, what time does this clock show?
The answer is h=4 m=13
